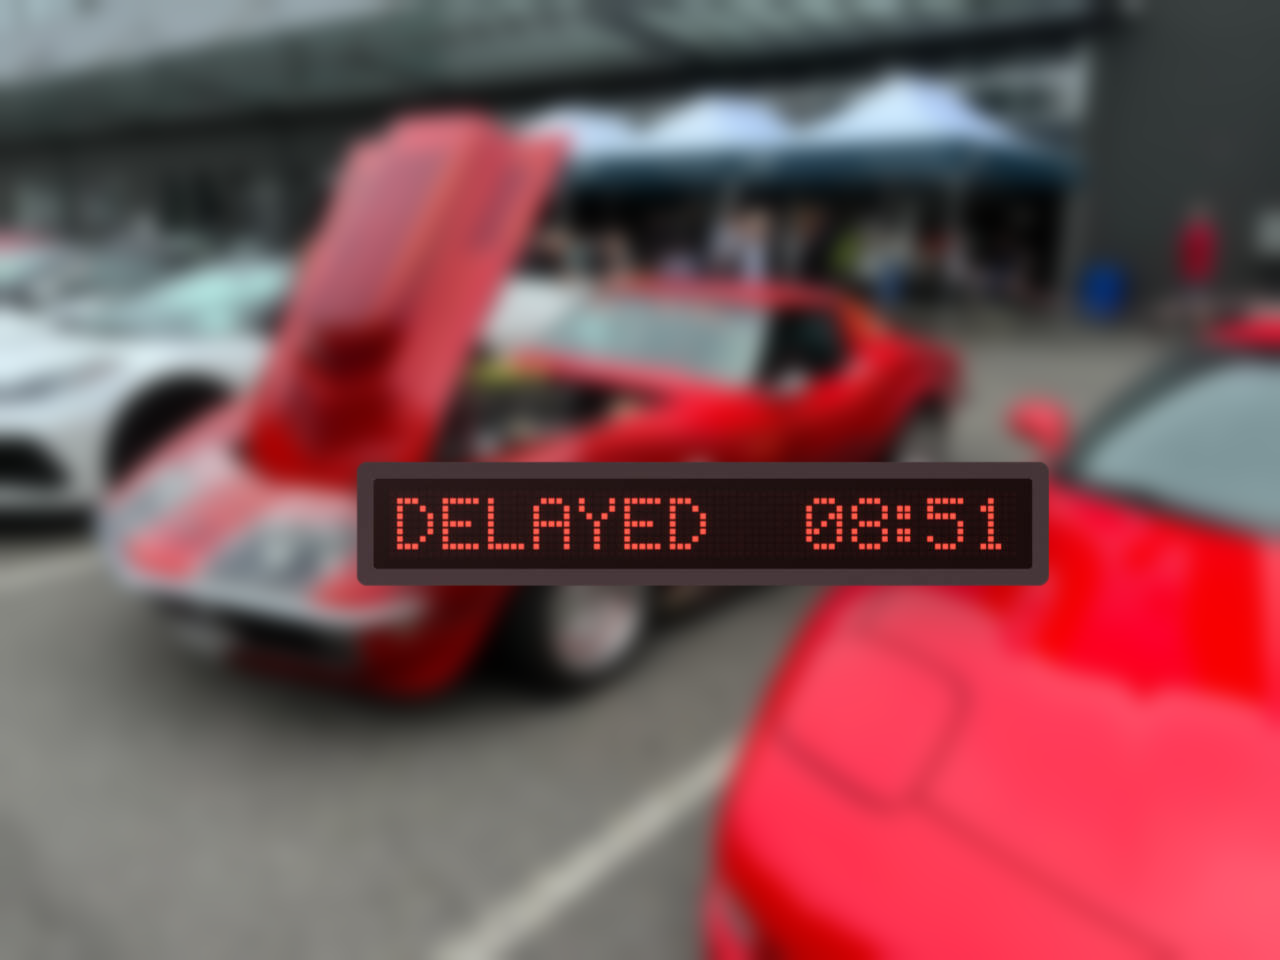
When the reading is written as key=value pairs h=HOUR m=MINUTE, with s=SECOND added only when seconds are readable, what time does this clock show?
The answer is h=8 m=51
